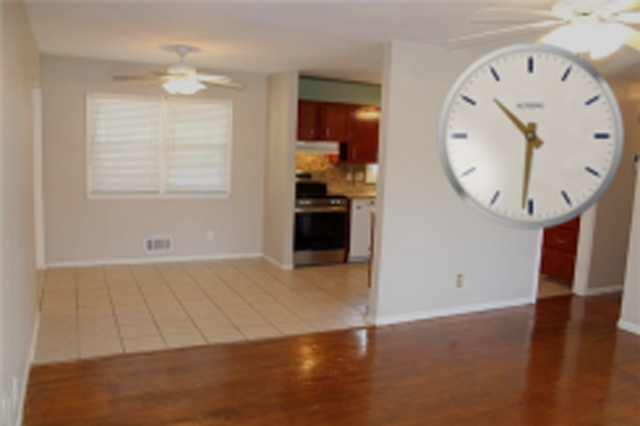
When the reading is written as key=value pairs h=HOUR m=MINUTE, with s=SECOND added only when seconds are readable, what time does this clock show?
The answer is h=10 m=31
